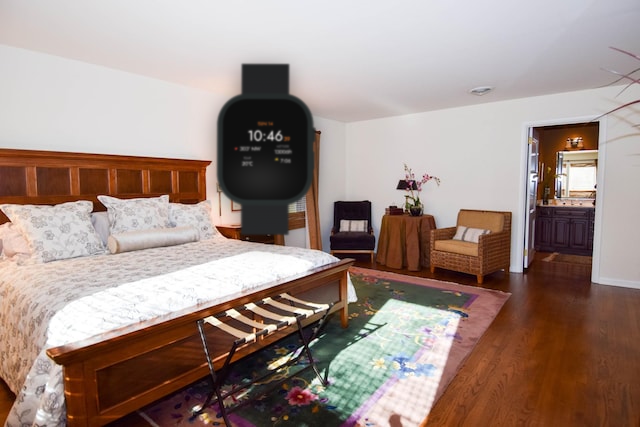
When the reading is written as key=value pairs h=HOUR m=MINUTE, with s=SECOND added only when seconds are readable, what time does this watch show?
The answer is h=10 m=46
